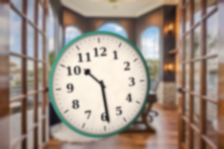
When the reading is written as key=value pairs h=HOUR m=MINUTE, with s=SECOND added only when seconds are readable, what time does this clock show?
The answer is h=10 m=29
